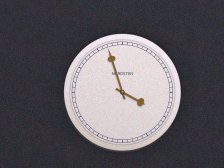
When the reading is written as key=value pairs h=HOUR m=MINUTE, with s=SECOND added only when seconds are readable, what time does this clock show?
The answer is h=3 m=57
